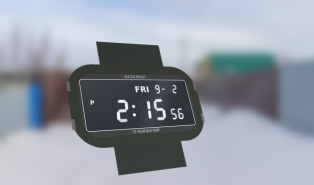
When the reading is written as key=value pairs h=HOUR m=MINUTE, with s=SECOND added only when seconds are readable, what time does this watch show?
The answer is h=2 m=15 s=56
